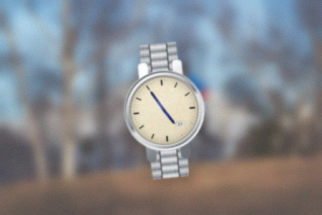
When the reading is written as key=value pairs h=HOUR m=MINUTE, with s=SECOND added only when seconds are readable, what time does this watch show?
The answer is h=4 m=55
